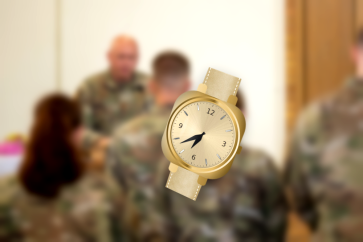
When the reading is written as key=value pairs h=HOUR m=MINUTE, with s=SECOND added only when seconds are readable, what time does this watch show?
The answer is h=6 m=38
